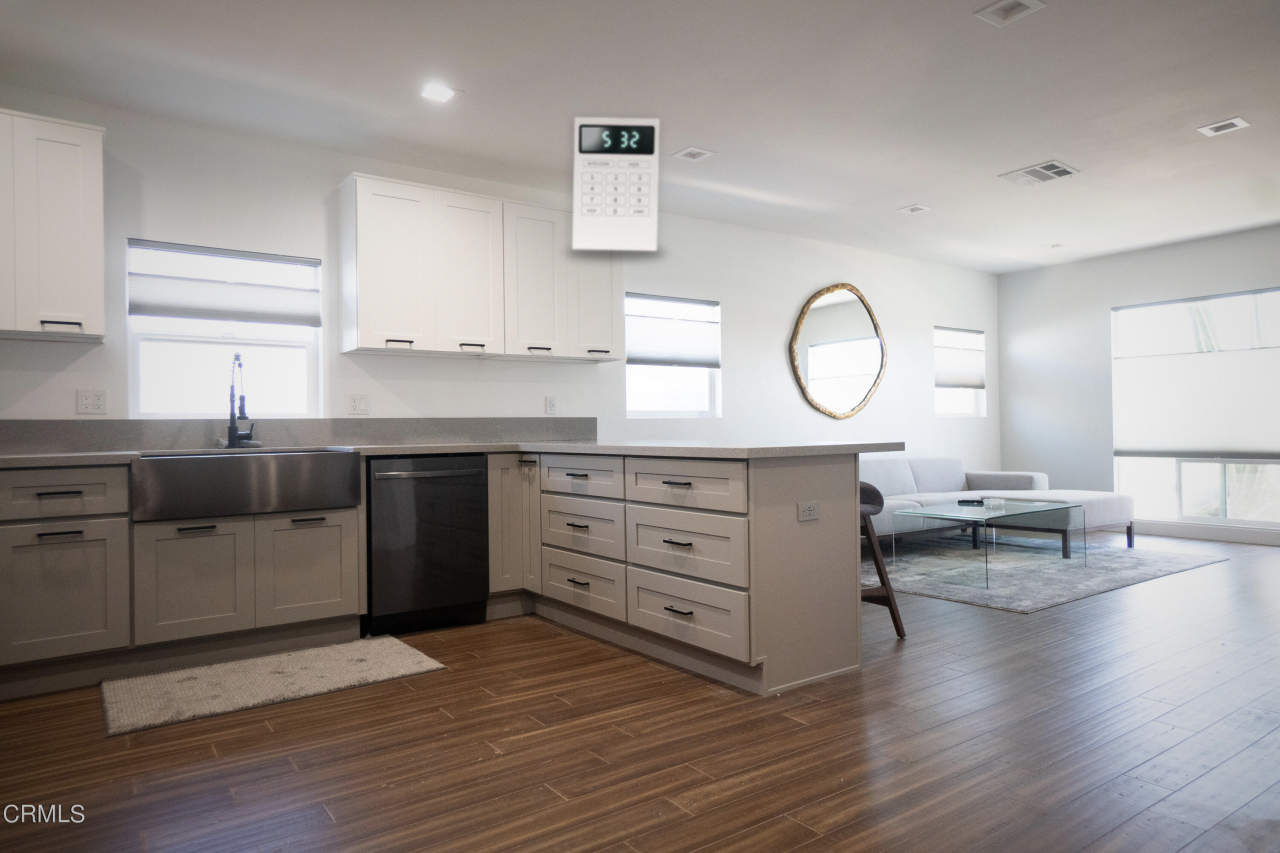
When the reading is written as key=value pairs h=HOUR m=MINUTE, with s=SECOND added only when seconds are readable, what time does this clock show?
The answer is h=5 m=32
